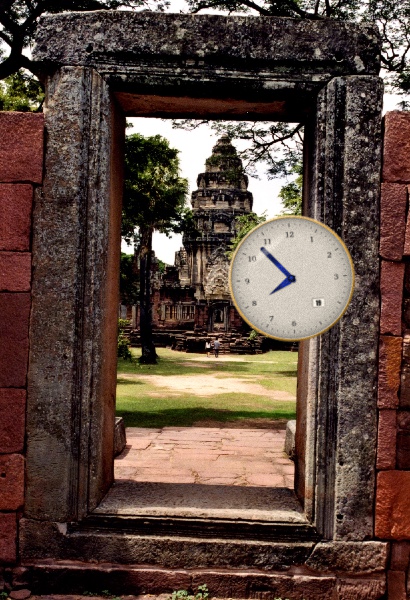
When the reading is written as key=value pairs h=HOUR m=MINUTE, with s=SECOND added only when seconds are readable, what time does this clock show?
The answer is h=7 m=53
